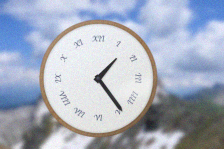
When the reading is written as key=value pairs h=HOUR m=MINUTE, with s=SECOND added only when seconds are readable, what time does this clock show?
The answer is h=1 m=24
